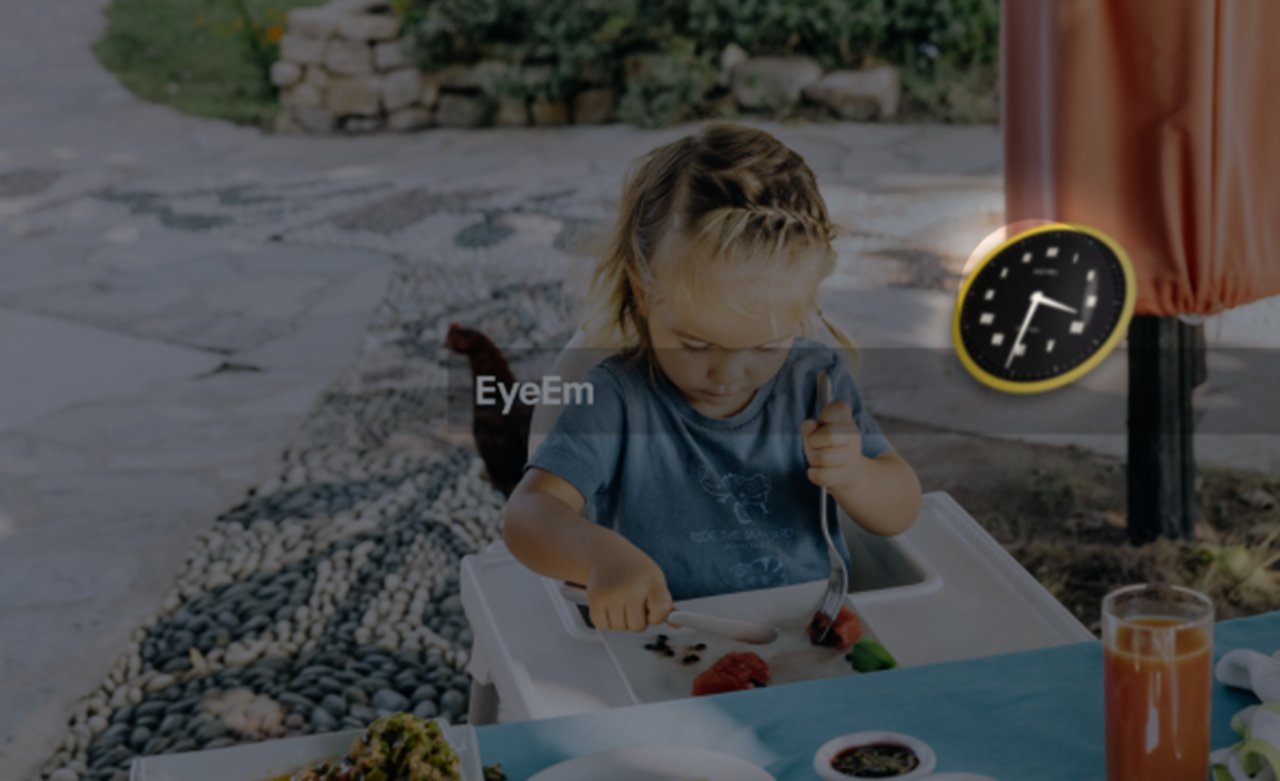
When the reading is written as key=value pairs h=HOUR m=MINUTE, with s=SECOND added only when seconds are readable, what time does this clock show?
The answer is h=3 m=31
